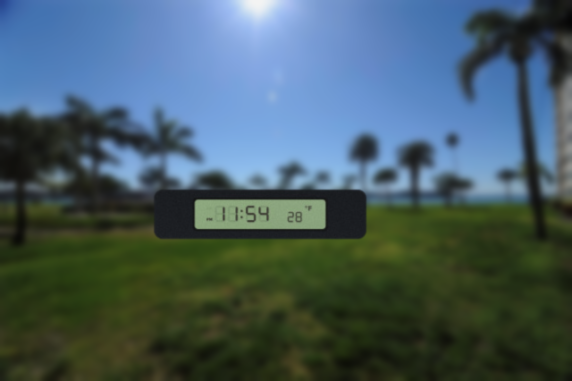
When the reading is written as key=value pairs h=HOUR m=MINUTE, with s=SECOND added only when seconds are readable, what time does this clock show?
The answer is h=11 m=54
